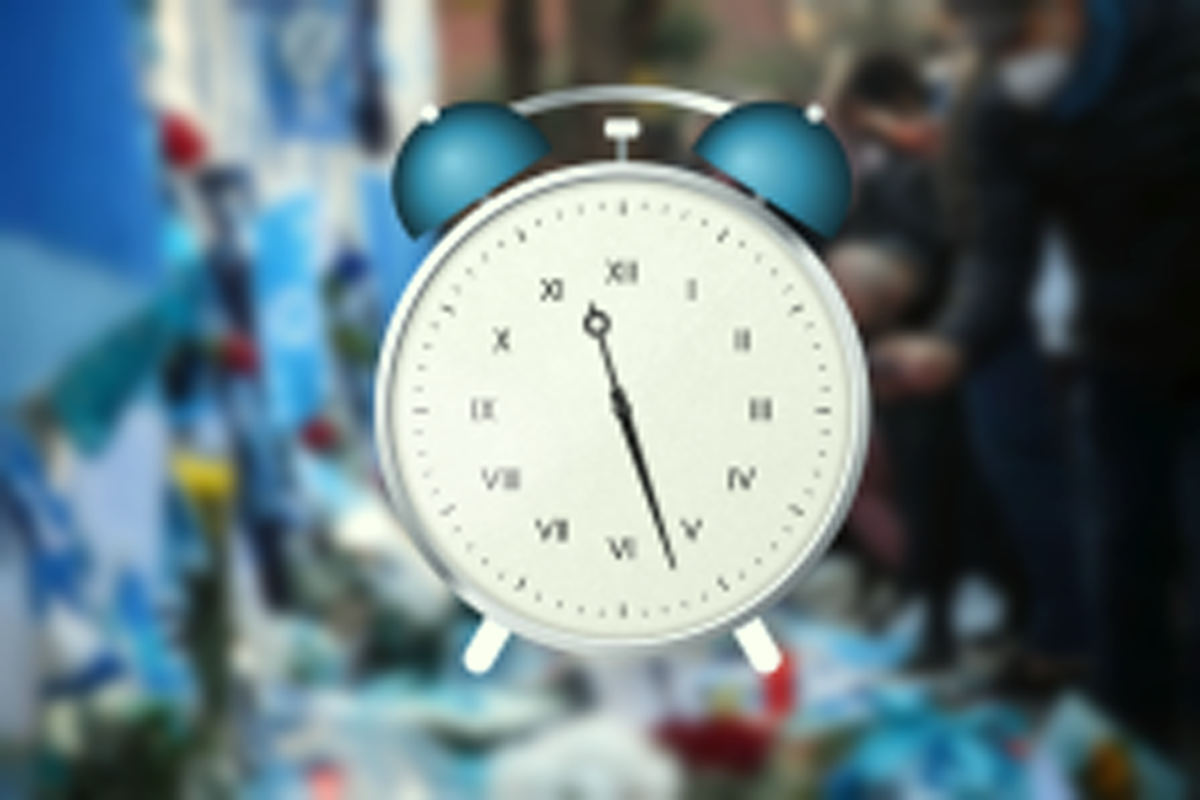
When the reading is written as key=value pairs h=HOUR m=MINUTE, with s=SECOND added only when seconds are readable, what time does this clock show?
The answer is h=11 m=27
